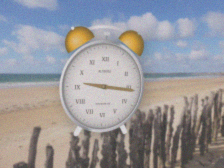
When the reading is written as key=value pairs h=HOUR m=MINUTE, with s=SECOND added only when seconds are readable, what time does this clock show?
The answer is h=9 m=16
